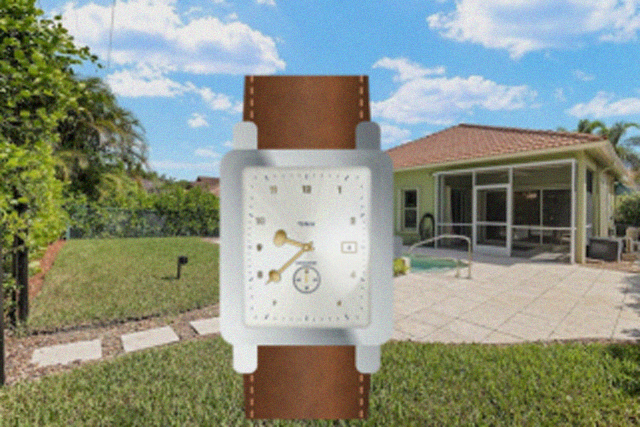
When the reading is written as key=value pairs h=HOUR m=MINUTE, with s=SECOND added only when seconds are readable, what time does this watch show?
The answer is h=9 m=38
